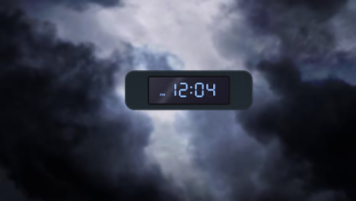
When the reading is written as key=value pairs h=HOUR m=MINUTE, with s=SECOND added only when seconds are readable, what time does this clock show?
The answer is h=12 m=4
